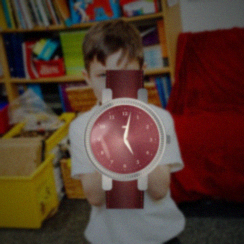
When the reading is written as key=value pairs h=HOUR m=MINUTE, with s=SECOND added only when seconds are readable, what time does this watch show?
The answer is h=5 m=2
